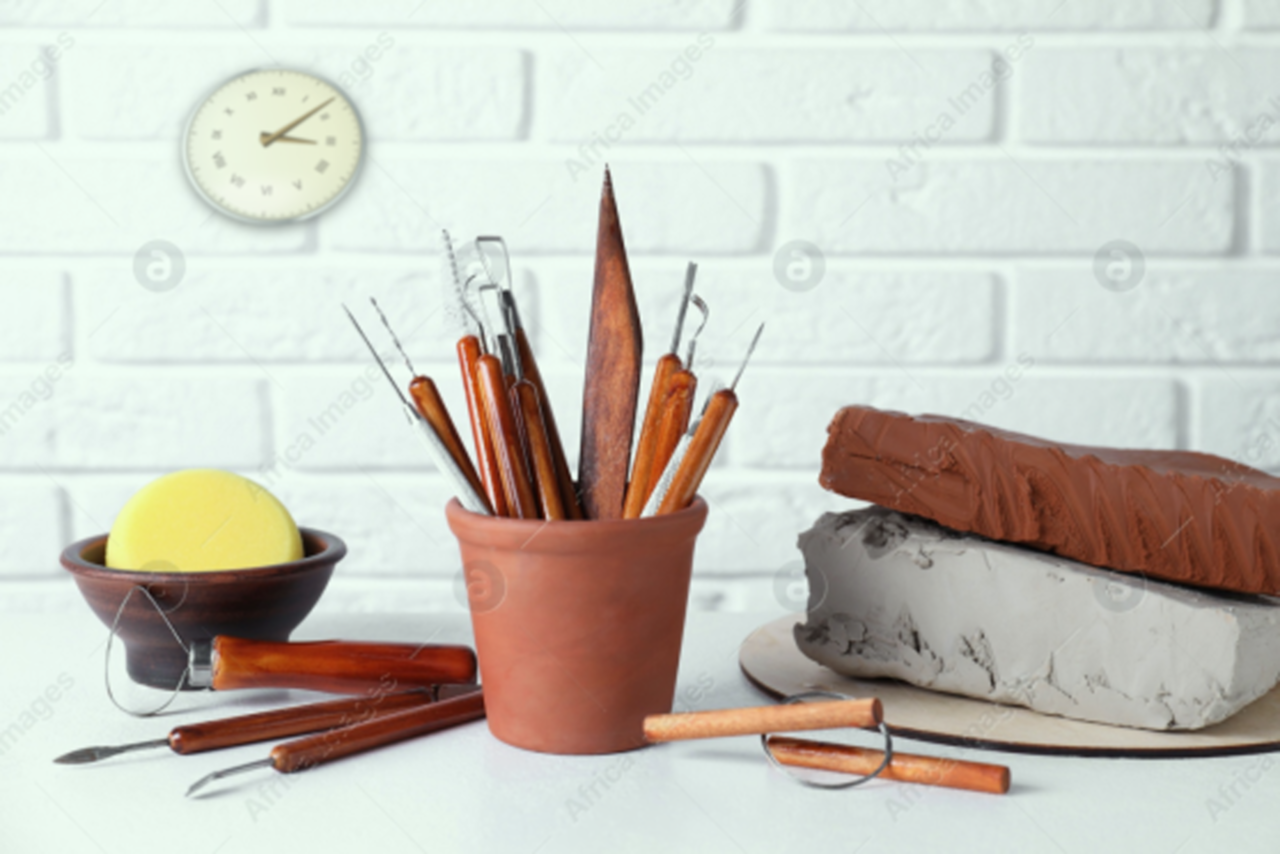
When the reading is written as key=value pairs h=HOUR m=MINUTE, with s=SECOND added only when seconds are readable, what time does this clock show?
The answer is h=3 m=8
